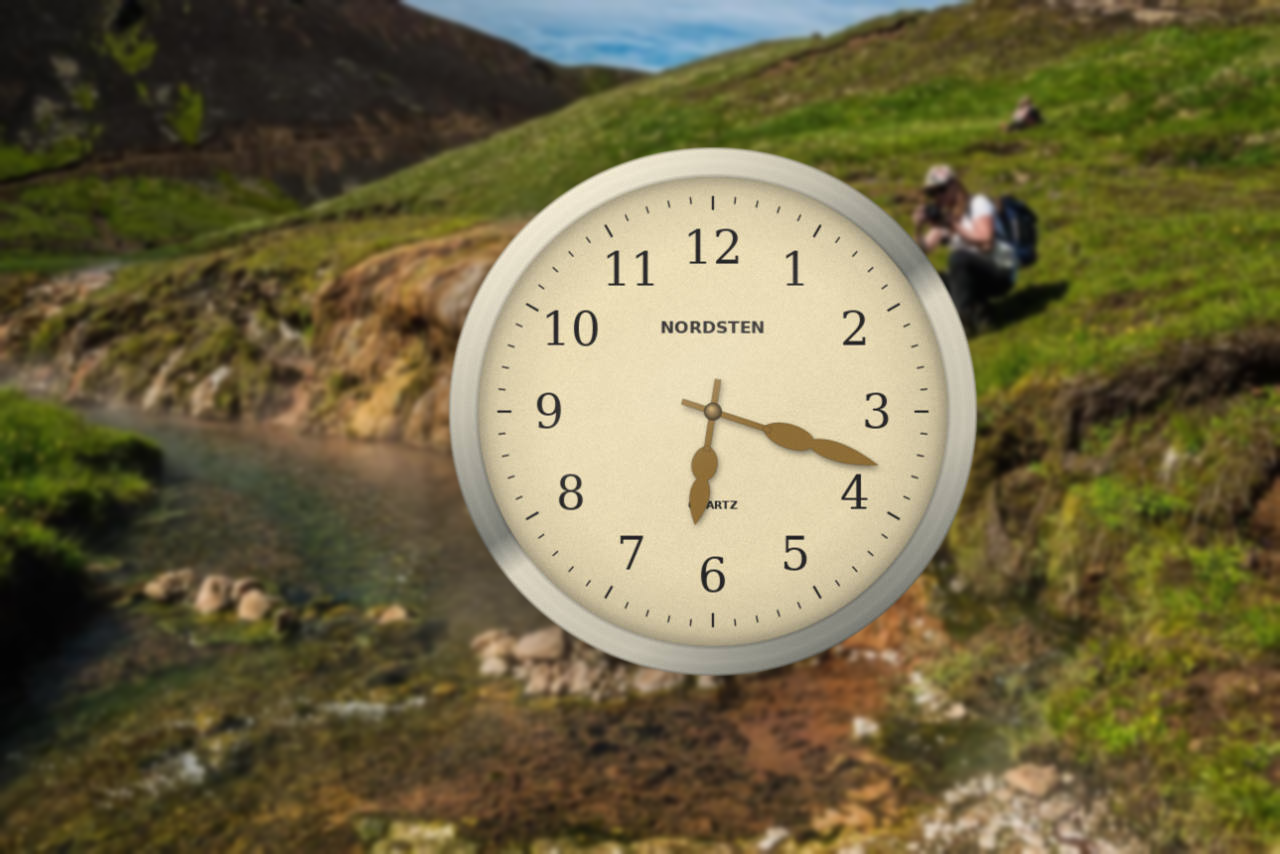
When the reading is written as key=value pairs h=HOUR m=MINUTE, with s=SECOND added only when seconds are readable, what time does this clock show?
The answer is h=6 m=18
